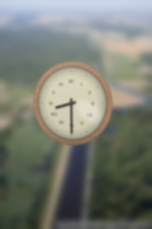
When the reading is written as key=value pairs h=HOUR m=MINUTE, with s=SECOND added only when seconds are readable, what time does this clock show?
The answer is h=8 m=30
